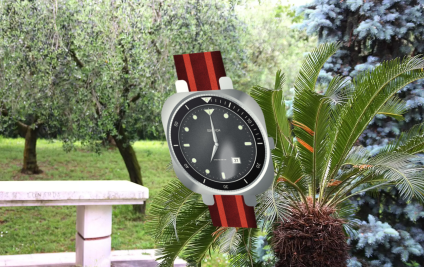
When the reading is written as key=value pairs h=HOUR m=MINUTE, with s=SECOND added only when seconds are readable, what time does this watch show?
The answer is h=7 m=0
